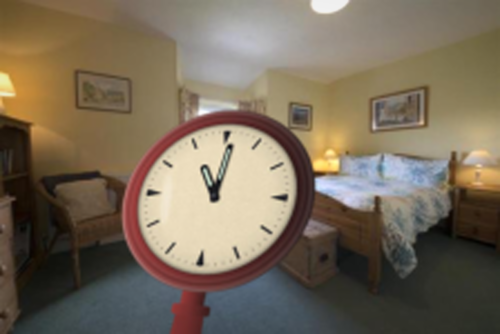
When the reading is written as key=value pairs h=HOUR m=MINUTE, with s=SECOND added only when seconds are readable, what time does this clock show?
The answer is h=11 m=1
